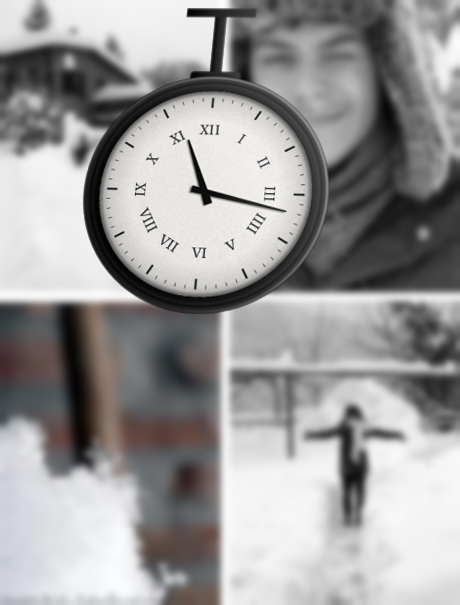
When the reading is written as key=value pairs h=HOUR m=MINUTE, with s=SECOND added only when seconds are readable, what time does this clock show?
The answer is h=11 m=17
